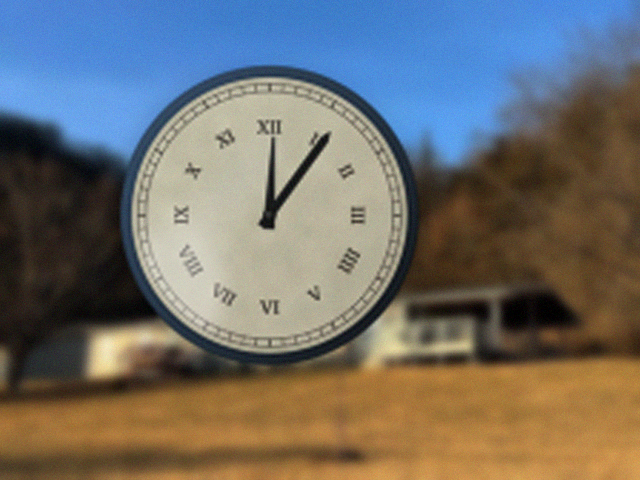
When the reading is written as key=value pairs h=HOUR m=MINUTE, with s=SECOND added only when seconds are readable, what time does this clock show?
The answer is h=12 m=6
